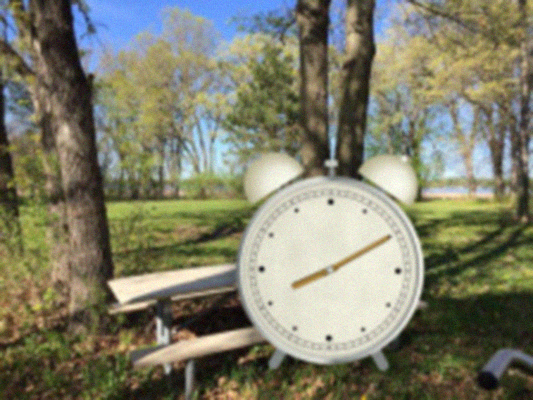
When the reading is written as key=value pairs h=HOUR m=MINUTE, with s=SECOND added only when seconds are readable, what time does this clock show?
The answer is h=8 m=10
